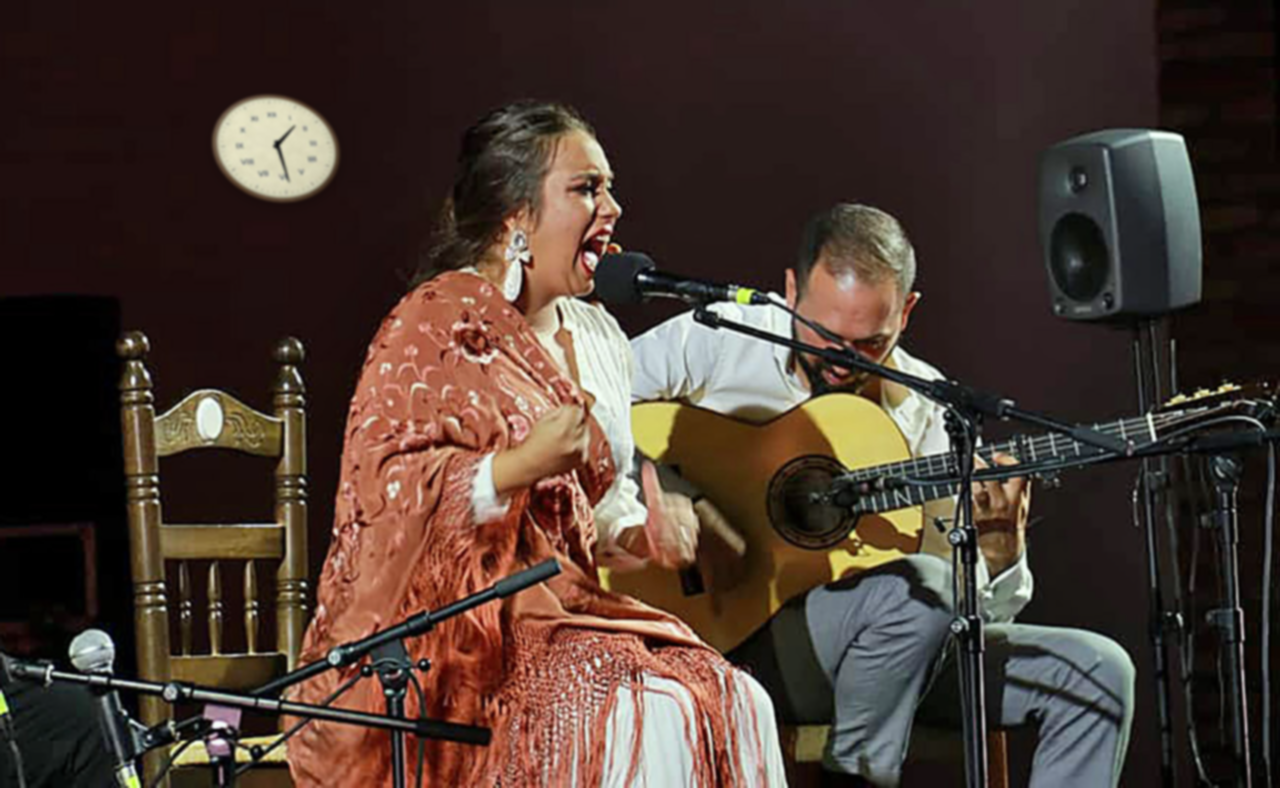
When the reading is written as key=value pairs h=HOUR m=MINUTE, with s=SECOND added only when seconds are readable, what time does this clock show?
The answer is h=1 m=29
